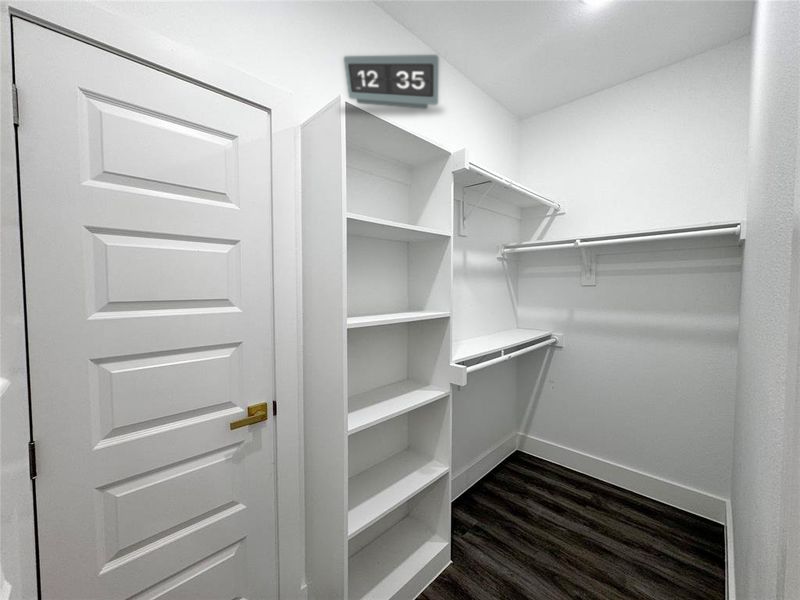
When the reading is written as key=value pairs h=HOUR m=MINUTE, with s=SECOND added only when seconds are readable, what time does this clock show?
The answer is h=12 m=35
